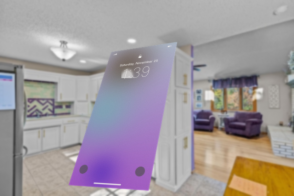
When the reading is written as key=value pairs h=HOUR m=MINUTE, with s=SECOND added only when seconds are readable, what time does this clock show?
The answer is h=1 m=39
